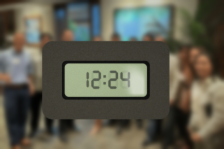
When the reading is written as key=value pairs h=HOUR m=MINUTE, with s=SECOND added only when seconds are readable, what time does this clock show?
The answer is h=12 m=24
